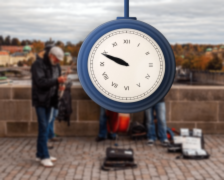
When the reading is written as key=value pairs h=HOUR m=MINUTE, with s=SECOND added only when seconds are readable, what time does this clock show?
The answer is h=9 m=49
